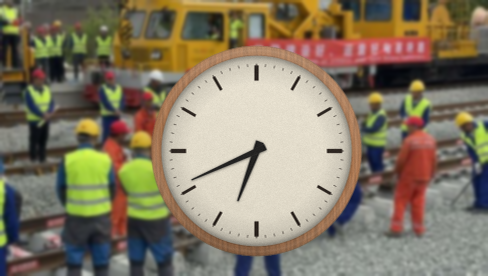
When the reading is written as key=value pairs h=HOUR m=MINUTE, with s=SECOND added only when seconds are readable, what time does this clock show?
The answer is h=6 m=41
